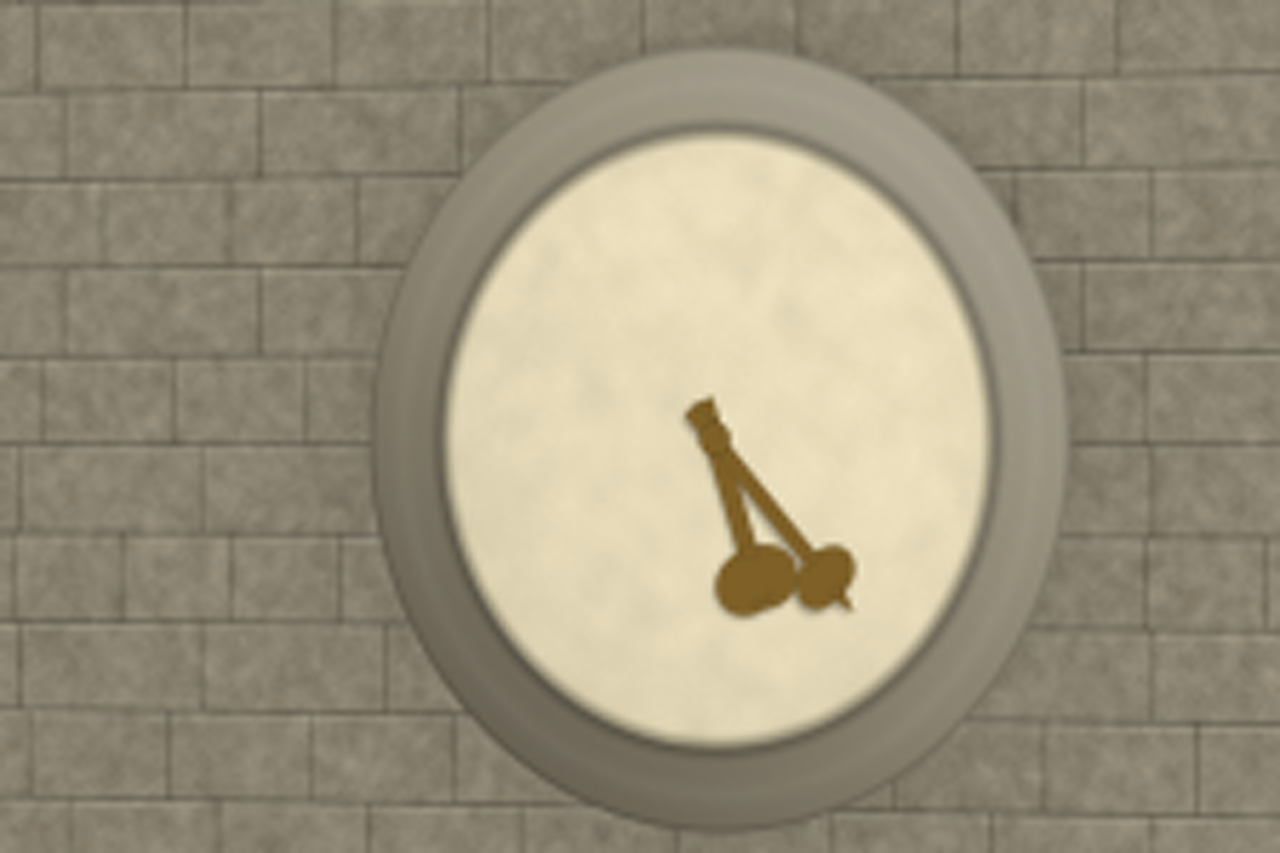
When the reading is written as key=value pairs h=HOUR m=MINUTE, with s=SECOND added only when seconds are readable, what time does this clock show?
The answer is h=5 m=23
